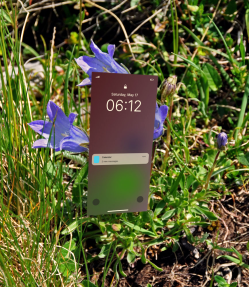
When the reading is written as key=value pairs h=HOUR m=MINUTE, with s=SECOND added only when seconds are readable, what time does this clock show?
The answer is h=6 m=12
